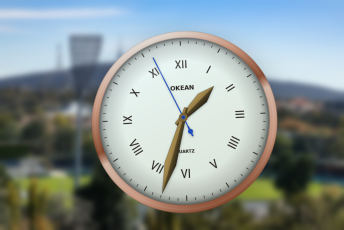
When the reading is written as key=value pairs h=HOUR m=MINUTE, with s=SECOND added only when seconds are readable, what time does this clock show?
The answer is h=1 m=32 s=56
